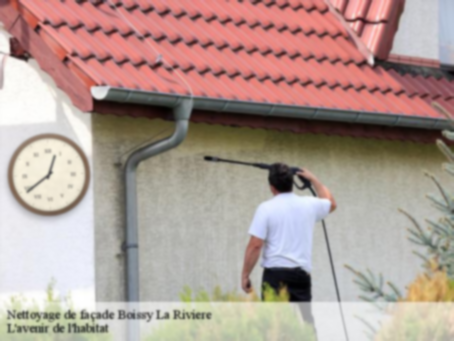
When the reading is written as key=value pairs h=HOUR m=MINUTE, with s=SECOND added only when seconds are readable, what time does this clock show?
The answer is h=12 m=39
